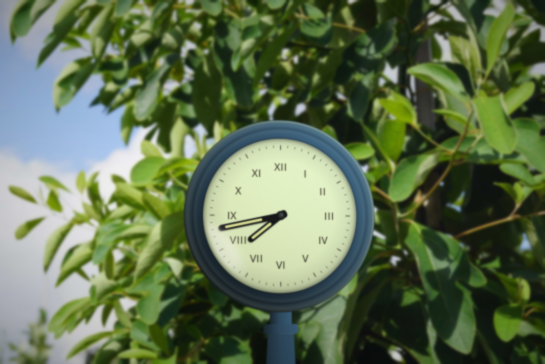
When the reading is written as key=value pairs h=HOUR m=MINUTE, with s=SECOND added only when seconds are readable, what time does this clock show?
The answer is h=7 m=43
